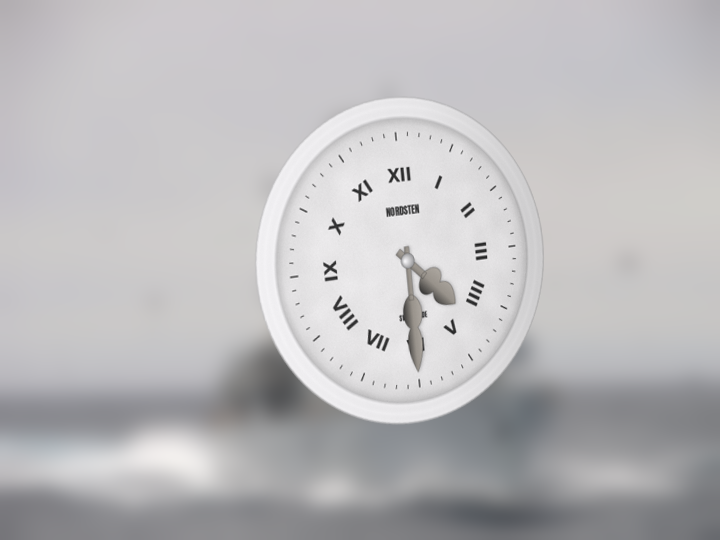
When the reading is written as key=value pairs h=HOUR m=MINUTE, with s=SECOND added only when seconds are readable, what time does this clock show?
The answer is h=4 m=30
